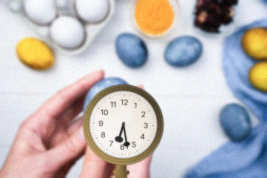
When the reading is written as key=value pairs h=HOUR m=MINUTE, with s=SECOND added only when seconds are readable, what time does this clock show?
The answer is h=6 m=28
